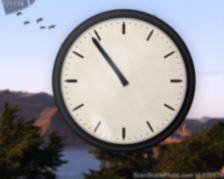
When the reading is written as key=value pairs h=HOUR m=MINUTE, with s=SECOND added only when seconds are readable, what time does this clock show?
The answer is h=10 m=54
